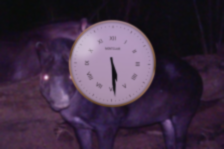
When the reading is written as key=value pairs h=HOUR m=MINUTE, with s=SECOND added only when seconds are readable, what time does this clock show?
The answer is h=5 m=29
